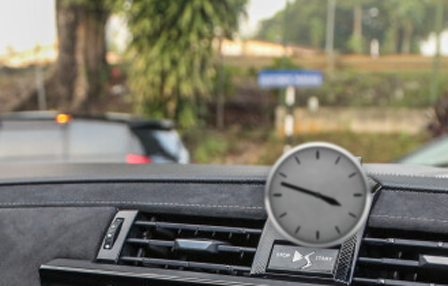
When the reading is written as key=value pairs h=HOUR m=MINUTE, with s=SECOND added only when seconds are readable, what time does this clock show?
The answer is h=3 m=48
